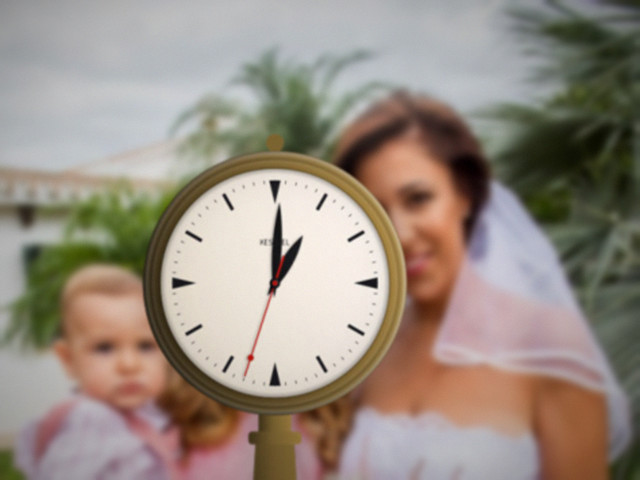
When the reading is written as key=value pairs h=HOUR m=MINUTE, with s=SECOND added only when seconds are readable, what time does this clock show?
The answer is h=1 m=0 s=33
